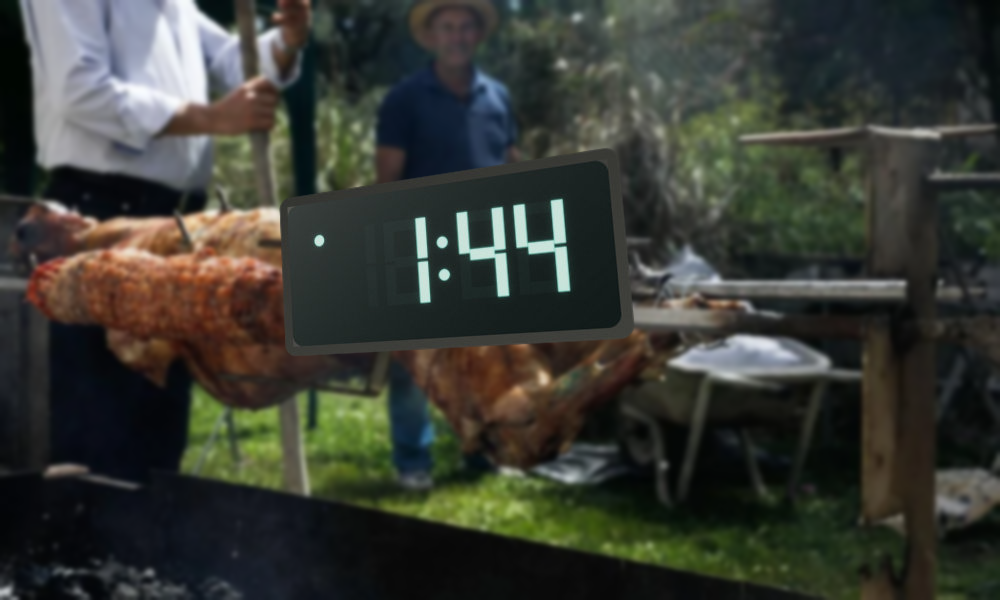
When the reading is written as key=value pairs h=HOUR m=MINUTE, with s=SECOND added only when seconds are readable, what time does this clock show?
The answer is h=1 m=44
